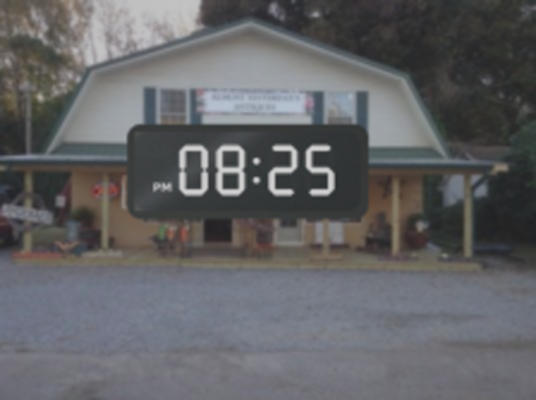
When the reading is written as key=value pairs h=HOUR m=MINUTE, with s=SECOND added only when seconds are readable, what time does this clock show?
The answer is h=8 m=25
